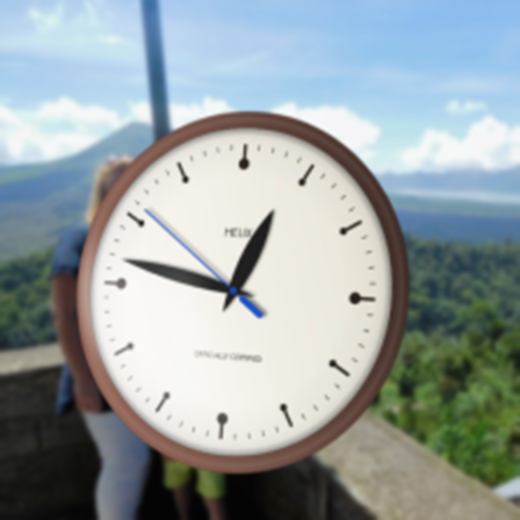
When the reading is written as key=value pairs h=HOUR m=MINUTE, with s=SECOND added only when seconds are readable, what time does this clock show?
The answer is h=12 m=46 s=51
